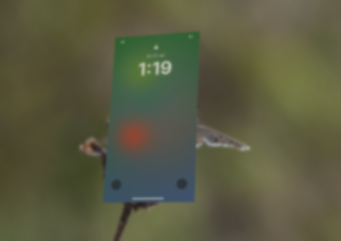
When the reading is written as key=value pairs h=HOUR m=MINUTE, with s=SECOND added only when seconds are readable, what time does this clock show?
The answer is h=1 m=19
